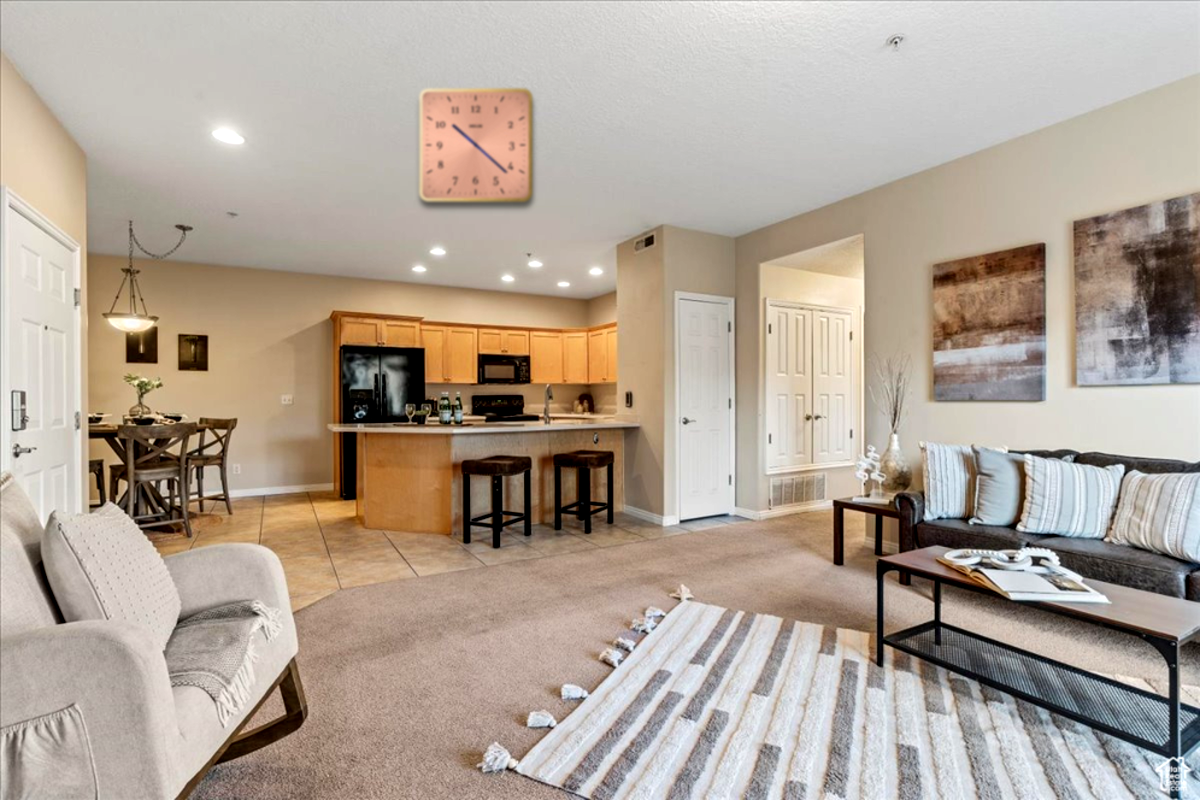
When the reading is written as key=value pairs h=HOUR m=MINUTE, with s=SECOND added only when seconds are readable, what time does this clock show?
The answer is h=10 m=22
